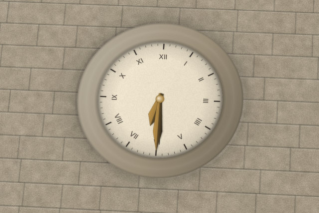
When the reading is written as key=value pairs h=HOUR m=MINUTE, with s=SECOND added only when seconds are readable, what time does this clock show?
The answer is h=6 m=30
